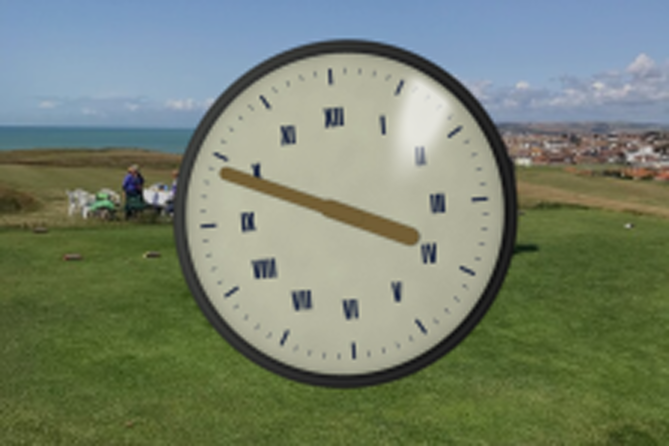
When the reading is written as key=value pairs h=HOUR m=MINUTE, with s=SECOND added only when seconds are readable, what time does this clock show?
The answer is h=3 m=49
